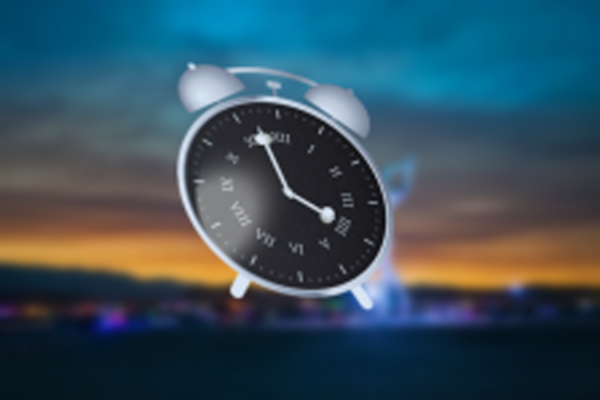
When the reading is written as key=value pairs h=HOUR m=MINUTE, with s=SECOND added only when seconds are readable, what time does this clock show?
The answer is h=3 m=57
